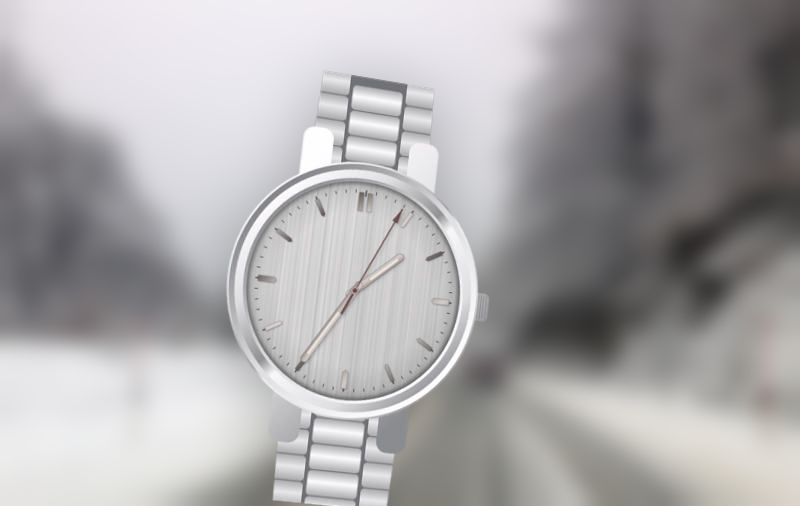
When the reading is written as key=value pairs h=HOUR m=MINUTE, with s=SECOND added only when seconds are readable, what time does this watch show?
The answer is h=1 m=35 s=4
